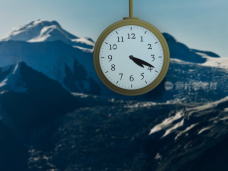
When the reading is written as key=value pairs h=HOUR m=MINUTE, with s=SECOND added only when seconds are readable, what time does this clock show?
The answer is h=4 m=19
